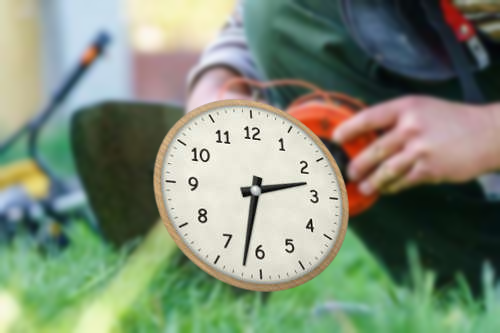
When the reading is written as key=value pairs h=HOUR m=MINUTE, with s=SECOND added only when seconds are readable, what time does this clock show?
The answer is h=2 m=32
